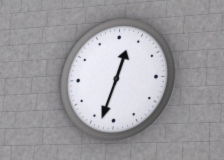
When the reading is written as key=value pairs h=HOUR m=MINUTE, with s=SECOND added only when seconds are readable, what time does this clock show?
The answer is h=12 m=33
